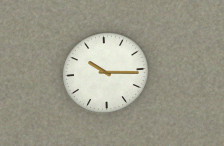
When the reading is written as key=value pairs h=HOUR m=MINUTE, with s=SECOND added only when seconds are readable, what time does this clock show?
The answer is h=10 m=16
